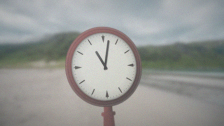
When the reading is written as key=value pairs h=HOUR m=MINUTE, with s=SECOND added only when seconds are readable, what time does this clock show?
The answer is h=11 m=2
